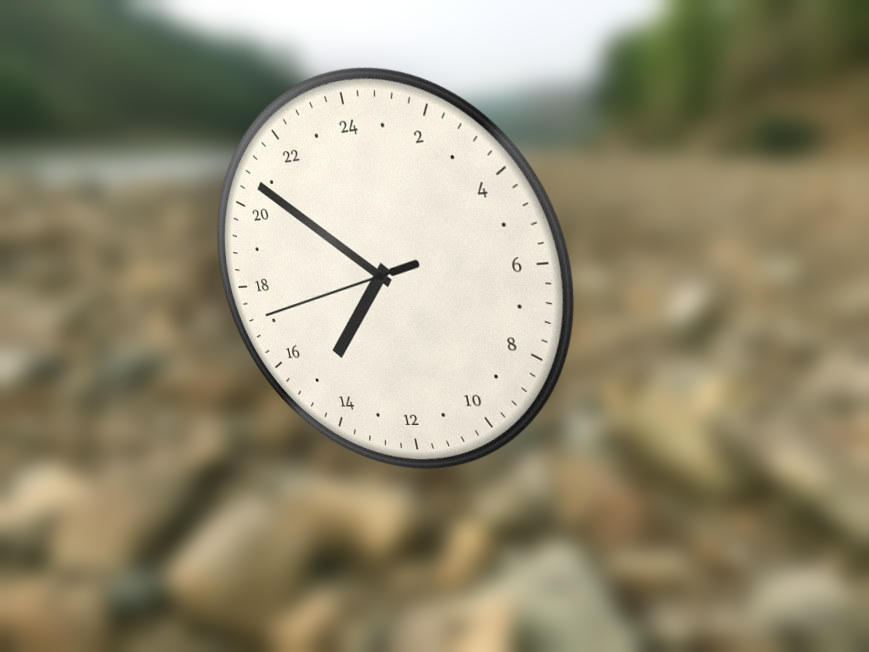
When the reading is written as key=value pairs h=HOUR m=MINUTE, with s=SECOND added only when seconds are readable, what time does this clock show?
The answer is h=14 m=51 s=43
